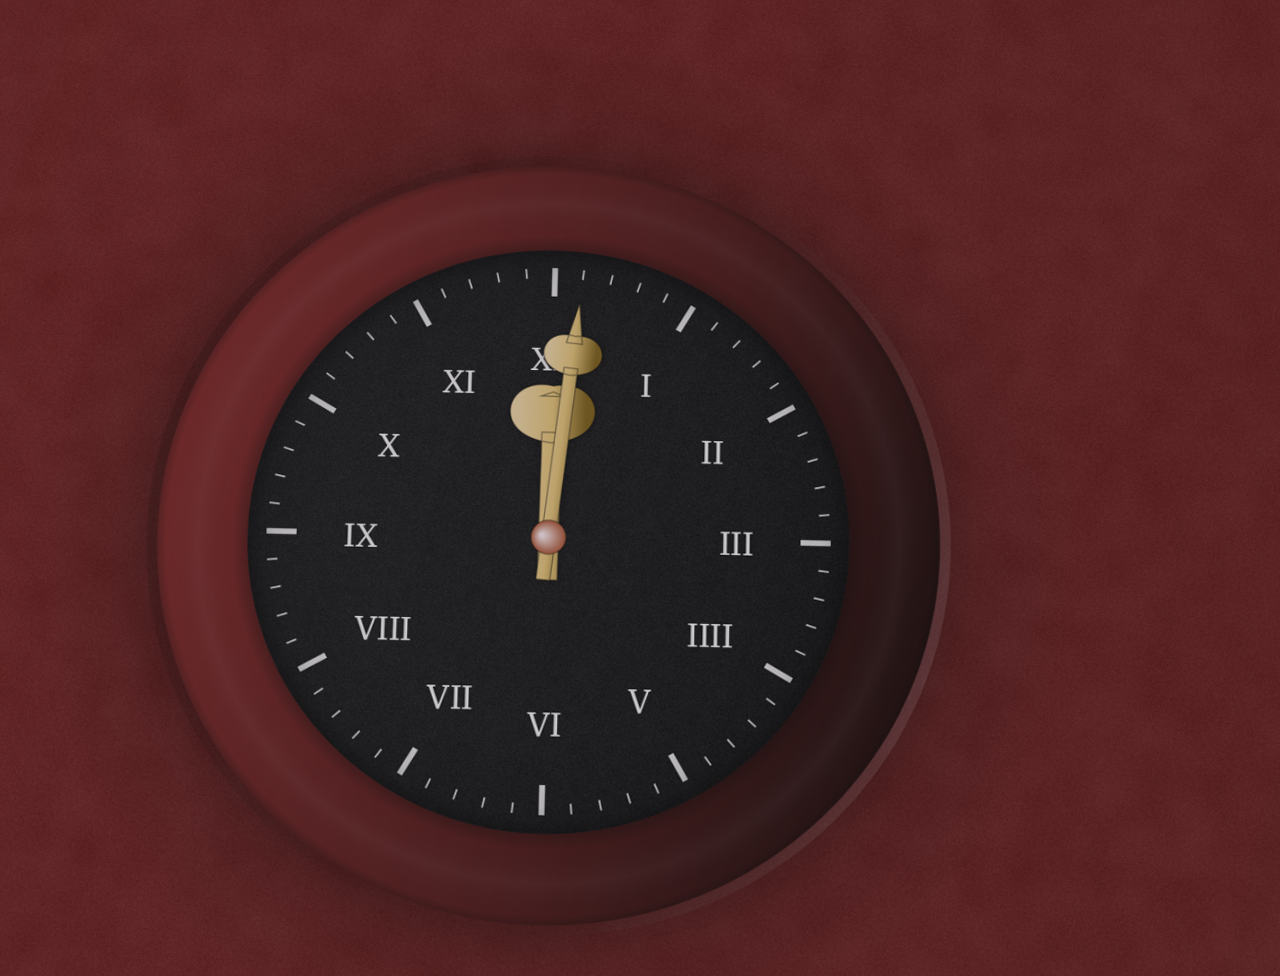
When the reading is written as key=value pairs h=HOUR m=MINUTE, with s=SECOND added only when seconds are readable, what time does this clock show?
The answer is h=12 m=1
